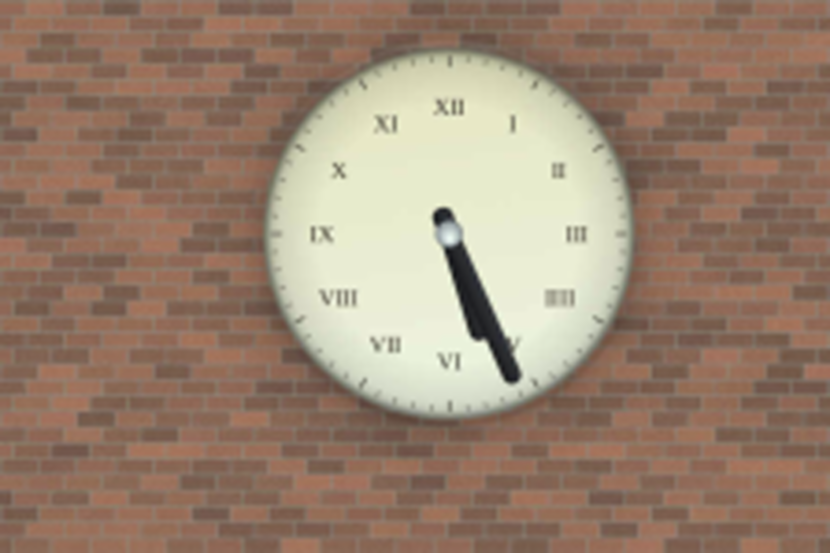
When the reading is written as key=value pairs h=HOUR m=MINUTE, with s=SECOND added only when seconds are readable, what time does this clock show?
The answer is h=5 m=26
